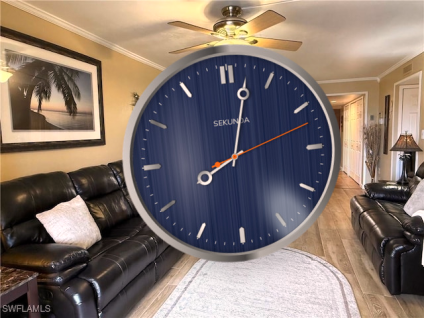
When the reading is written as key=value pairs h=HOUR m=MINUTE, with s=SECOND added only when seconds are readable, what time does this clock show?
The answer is h=8 m=2 s=12
